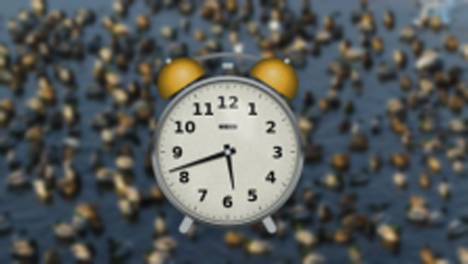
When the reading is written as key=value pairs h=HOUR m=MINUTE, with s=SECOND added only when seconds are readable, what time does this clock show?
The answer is h=5 m=42
